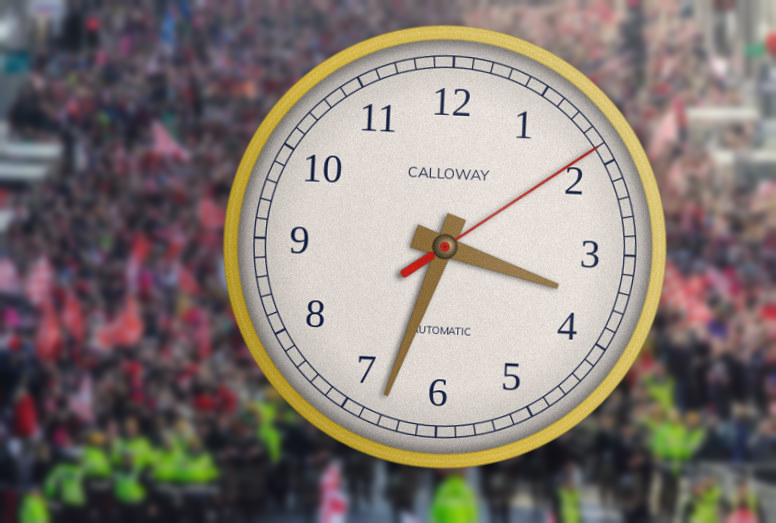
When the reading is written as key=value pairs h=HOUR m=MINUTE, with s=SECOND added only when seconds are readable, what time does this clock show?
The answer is h=3 m=33 s=9
